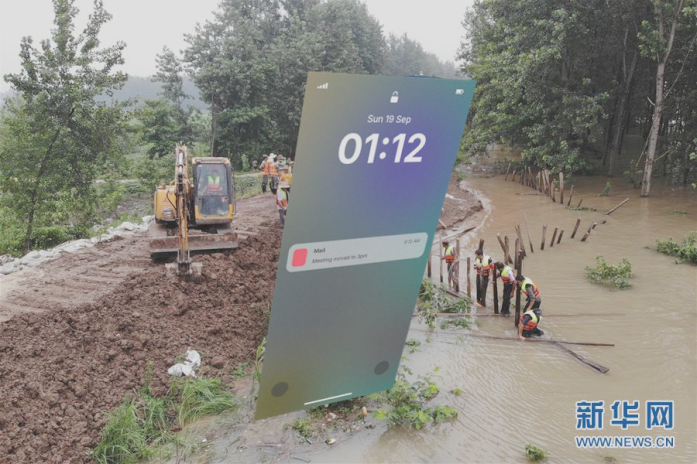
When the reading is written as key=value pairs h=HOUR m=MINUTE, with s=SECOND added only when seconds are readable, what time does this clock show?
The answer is h=1 m=12
